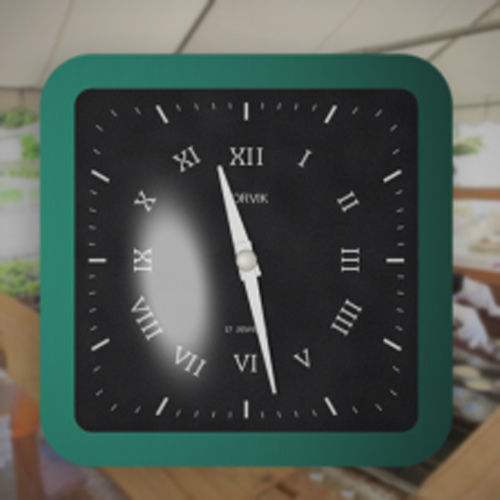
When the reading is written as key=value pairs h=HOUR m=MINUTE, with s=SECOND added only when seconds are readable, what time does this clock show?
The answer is h=11 m=28
